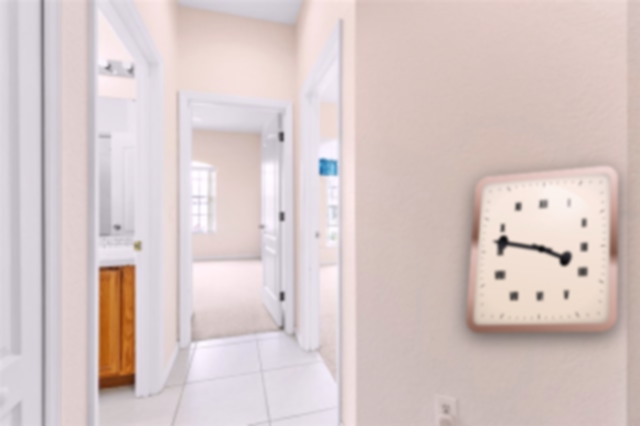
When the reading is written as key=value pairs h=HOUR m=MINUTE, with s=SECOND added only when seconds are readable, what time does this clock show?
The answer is h=3 m=47
